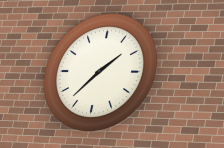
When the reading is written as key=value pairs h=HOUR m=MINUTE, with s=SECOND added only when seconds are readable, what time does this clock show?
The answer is h=1 m=37
